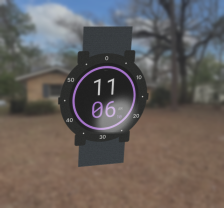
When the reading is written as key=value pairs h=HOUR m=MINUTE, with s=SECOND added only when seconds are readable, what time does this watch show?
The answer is h=11 m=6
